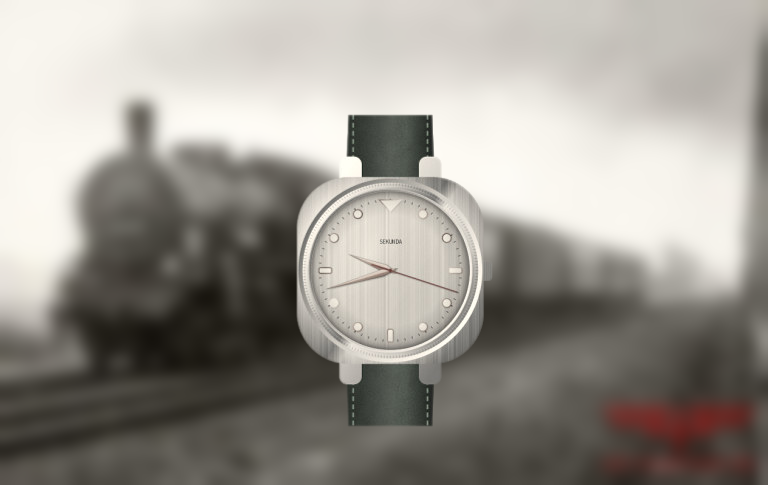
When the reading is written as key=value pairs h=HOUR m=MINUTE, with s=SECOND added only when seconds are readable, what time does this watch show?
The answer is h=9 m=42 s=18
